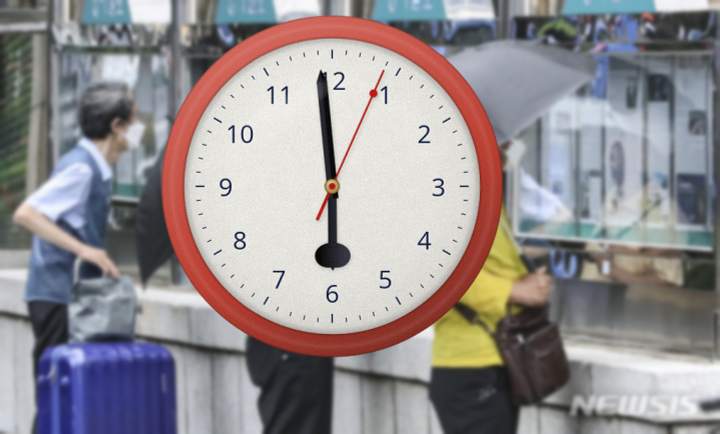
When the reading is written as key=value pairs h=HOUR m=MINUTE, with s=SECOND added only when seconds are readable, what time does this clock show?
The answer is h=5 m=59 s=4
